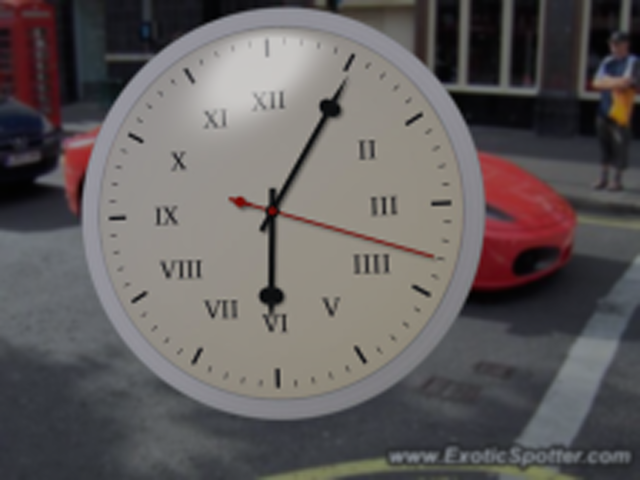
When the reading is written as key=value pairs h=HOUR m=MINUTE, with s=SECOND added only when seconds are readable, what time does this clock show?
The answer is h=6 m=5 s=18
